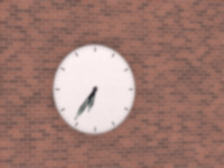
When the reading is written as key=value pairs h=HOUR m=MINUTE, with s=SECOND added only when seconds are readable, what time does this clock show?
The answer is h=6 m=36
